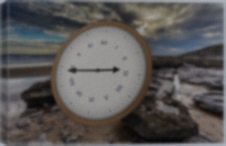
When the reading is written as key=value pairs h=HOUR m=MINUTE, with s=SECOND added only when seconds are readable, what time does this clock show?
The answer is h=2 m=44
